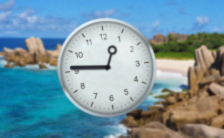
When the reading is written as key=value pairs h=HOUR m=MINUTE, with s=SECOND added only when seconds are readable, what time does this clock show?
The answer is h=12 m=46
